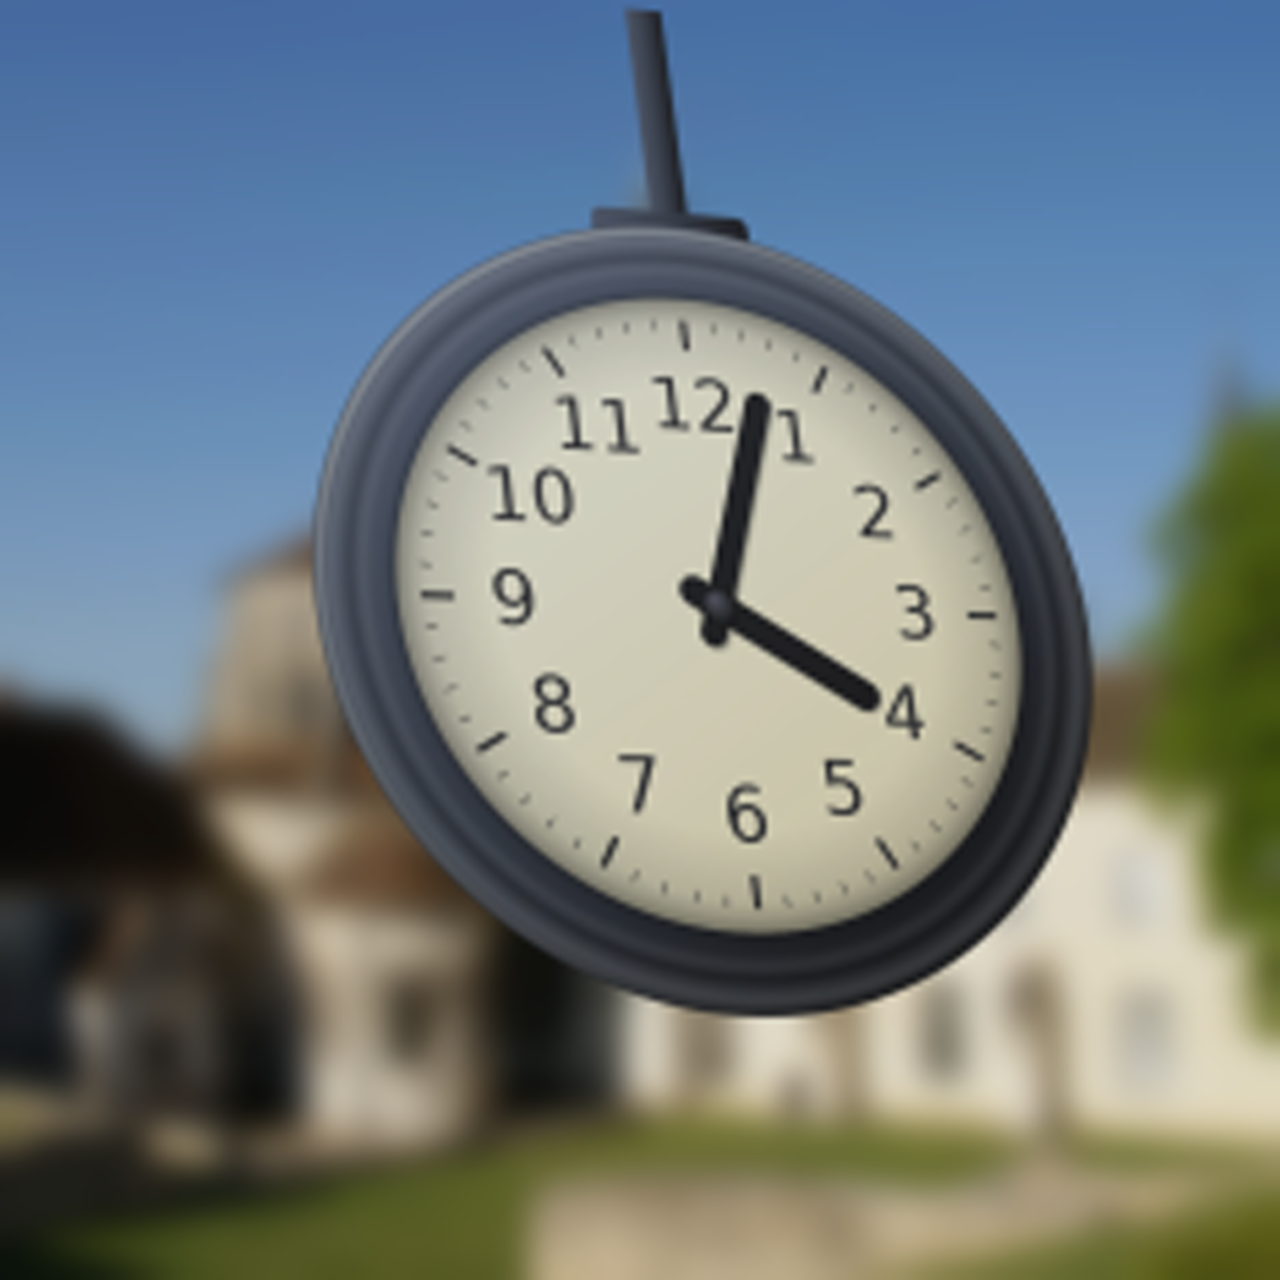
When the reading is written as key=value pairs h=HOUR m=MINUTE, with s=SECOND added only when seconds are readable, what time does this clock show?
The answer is h=4 m=3
